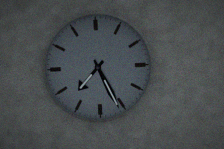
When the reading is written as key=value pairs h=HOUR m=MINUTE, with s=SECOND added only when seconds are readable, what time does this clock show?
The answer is h=7 m=26
